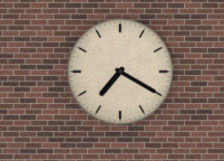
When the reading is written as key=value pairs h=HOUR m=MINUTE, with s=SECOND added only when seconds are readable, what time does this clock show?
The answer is h=7 m=20
